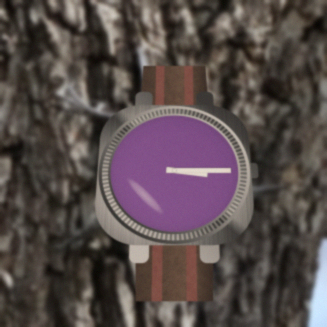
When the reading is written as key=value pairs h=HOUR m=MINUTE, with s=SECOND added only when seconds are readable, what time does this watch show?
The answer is h=3 m=15
